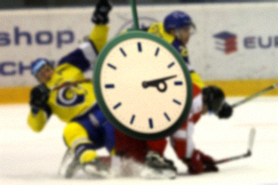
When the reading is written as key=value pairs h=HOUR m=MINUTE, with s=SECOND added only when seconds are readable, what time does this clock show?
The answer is h=3 m=13
